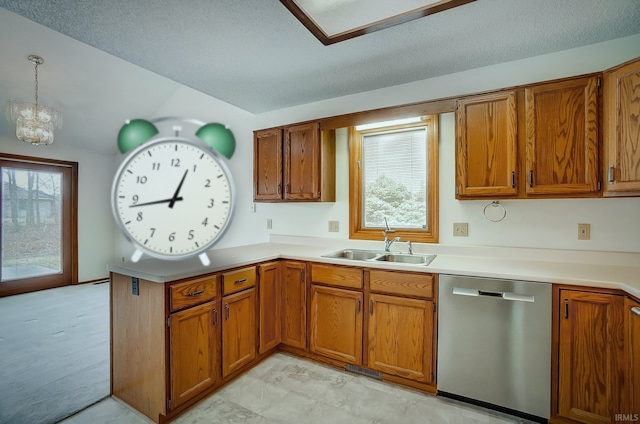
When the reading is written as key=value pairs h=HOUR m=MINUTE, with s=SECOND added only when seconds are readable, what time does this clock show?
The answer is h=12 m=43
